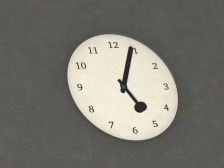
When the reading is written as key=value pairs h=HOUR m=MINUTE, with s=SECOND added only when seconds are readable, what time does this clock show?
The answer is h=5 m=4
